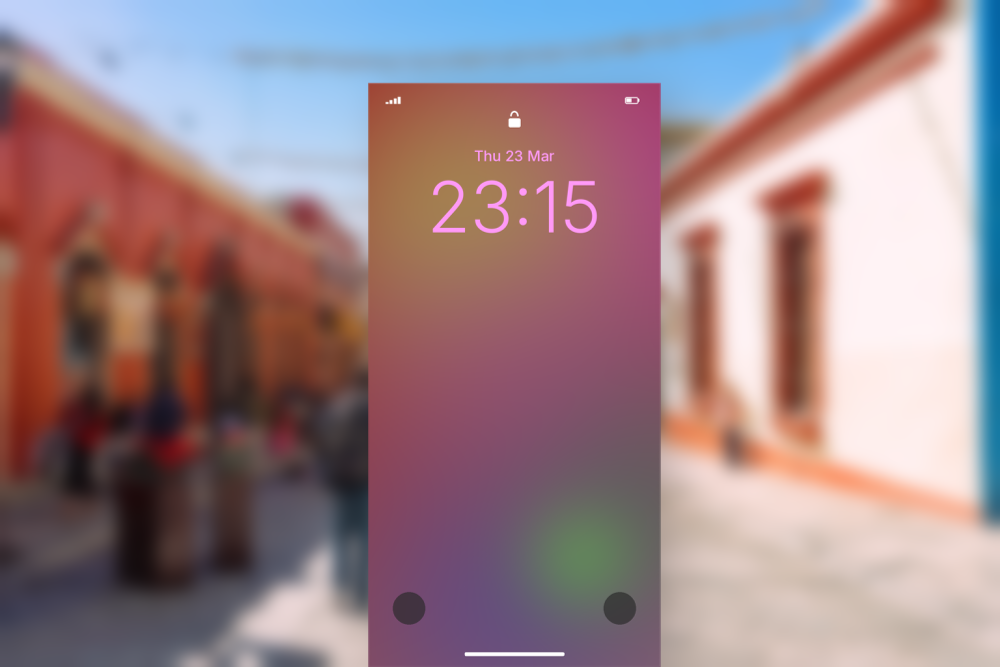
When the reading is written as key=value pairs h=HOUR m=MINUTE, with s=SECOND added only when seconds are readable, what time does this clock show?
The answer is h=23 m=15
